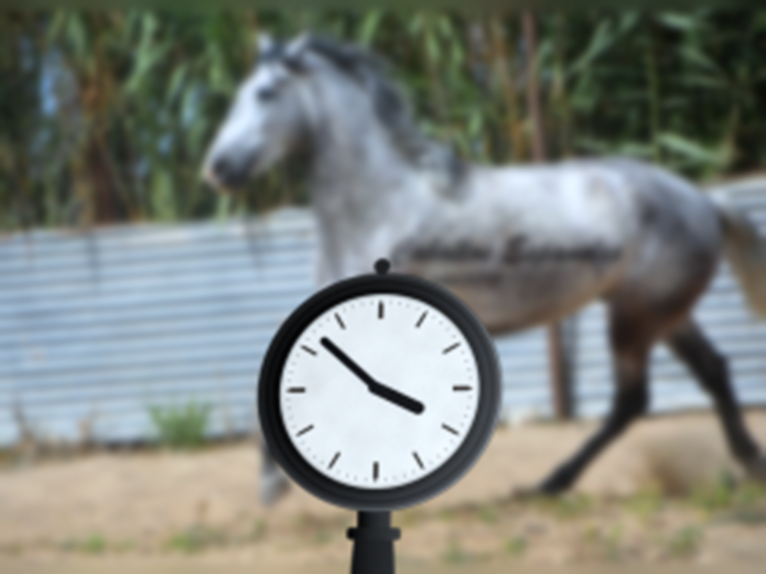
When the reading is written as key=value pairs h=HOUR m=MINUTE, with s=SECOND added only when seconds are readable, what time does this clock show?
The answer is h=3 m=52
